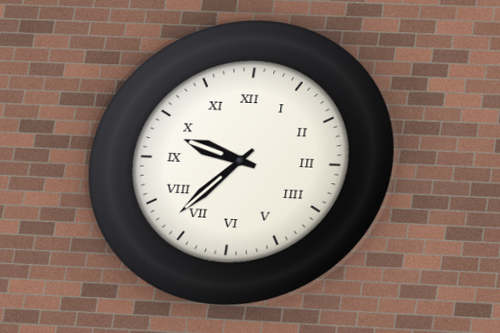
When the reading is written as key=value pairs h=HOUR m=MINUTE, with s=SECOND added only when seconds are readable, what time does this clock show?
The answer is h=9 m=37
